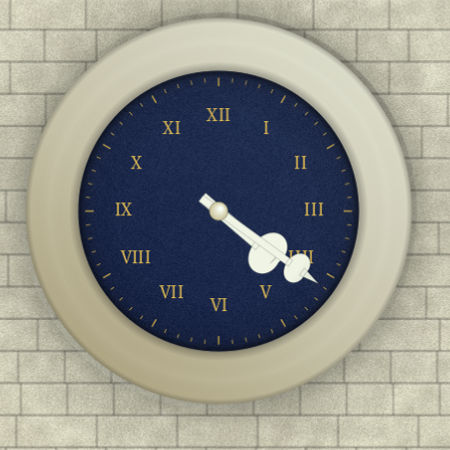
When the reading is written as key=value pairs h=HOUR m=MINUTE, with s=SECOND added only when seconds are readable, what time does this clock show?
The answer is h=4 m=21
